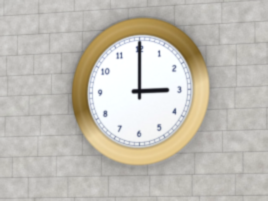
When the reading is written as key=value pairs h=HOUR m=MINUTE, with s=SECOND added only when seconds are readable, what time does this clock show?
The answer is h=3 m=0
